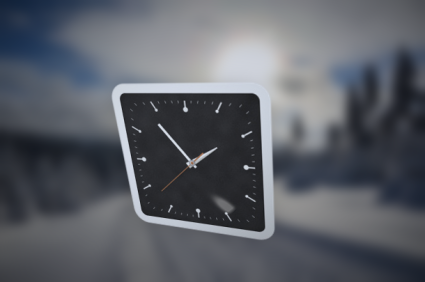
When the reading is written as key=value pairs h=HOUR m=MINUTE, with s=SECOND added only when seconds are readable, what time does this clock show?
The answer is h=1 m=53 s=38
